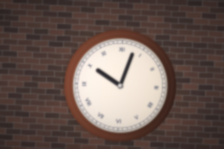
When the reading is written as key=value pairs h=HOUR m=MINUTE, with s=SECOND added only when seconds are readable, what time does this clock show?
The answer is h=10 m=3
